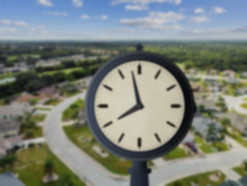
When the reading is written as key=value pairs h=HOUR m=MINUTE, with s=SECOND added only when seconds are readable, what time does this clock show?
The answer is h=7 m=58
